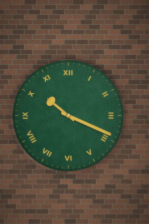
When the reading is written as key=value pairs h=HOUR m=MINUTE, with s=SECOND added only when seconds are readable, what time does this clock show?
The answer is h=10 m=19
